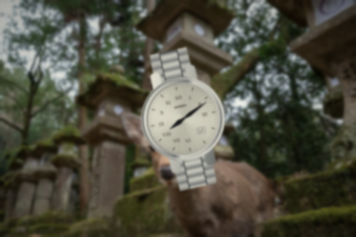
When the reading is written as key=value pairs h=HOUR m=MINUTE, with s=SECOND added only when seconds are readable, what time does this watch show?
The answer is h=8 m=11
